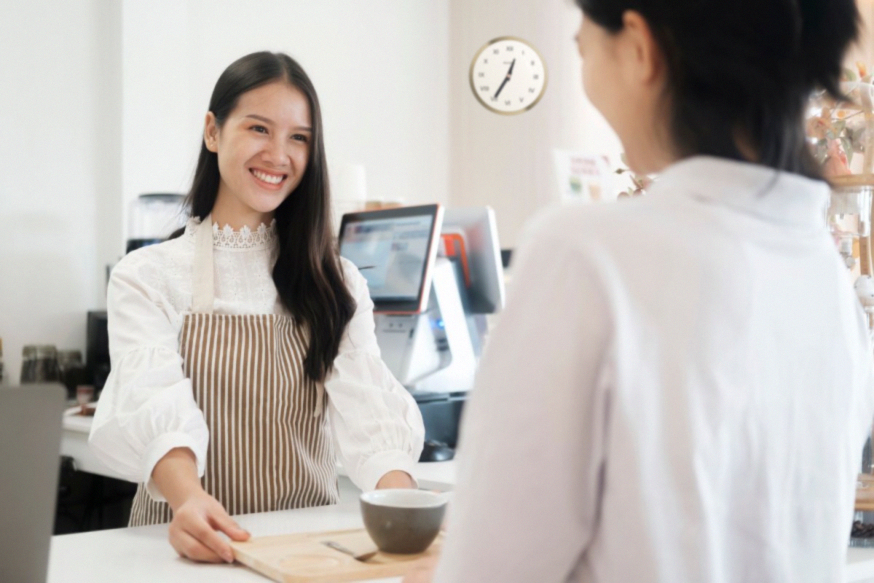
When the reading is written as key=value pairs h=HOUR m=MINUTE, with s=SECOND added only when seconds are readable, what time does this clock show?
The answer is h=12 m=35
